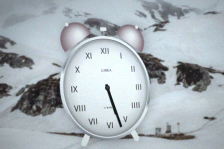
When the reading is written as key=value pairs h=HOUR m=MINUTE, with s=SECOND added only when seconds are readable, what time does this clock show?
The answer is h=5 m=27
